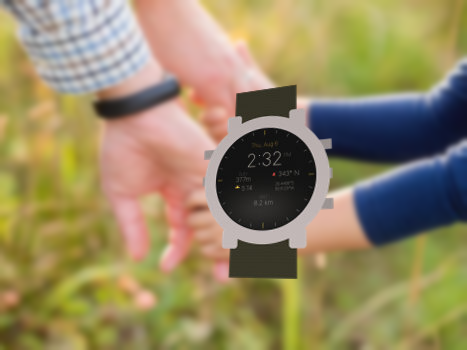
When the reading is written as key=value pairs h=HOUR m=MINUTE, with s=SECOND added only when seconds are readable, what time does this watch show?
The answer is h=2 m=32
